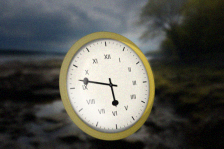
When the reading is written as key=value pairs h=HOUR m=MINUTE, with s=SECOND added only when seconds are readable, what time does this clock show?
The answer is h=5 m=47
